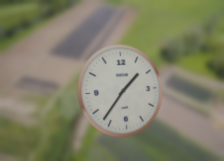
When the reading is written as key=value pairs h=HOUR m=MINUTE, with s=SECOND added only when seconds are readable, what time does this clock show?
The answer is h=1 m=37
